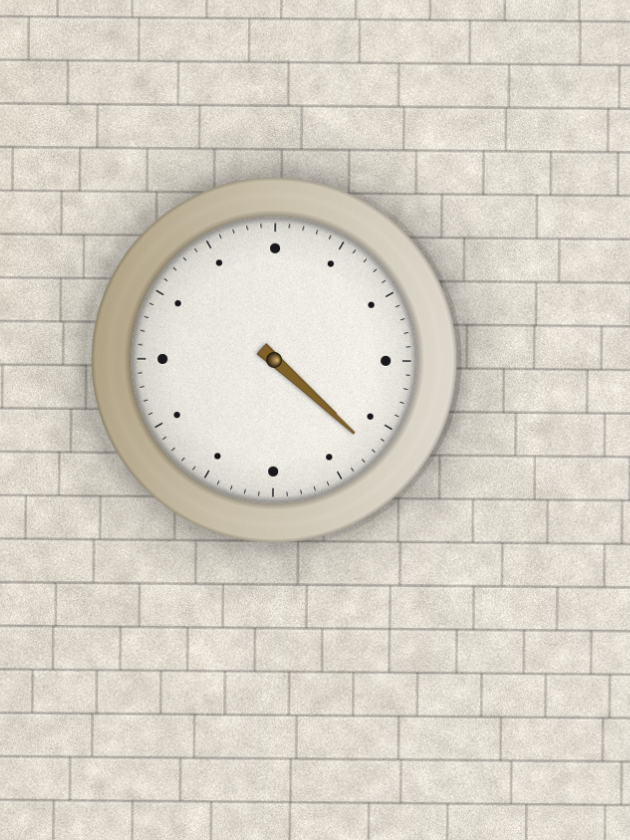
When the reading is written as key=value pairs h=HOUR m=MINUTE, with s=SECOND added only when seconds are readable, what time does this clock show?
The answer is h=4 m=22
